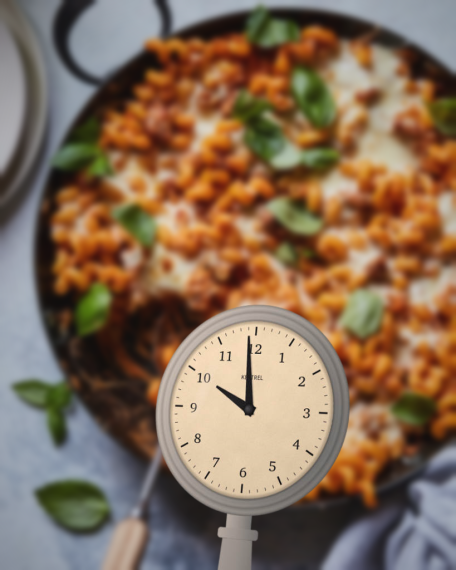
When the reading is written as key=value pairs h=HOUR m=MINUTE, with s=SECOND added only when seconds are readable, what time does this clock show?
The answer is h=9 m=59
